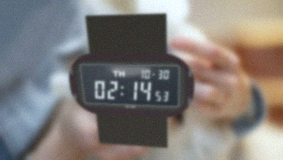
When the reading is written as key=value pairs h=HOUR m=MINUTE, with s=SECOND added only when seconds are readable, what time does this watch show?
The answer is h=2 m=14
